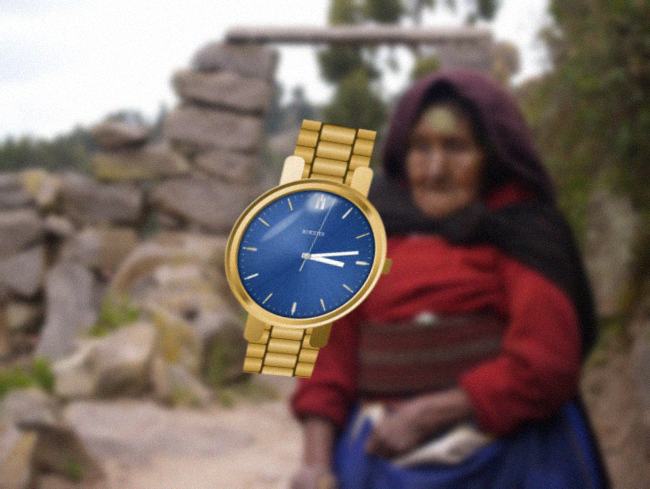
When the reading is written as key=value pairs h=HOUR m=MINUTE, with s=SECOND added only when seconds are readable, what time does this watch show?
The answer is h=3 m=13 s=2
